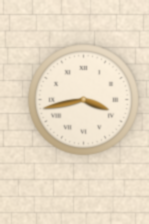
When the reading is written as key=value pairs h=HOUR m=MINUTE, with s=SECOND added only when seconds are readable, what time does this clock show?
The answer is h=3 m=43
